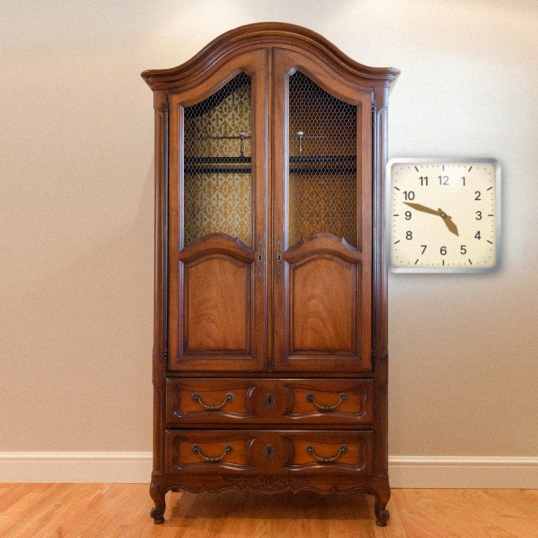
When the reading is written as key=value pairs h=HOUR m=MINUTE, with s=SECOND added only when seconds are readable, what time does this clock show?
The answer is h=4 m=48
